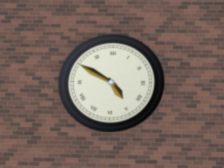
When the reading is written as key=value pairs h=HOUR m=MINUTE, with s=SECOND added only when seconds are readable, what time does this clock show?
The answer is h=4 m=50
